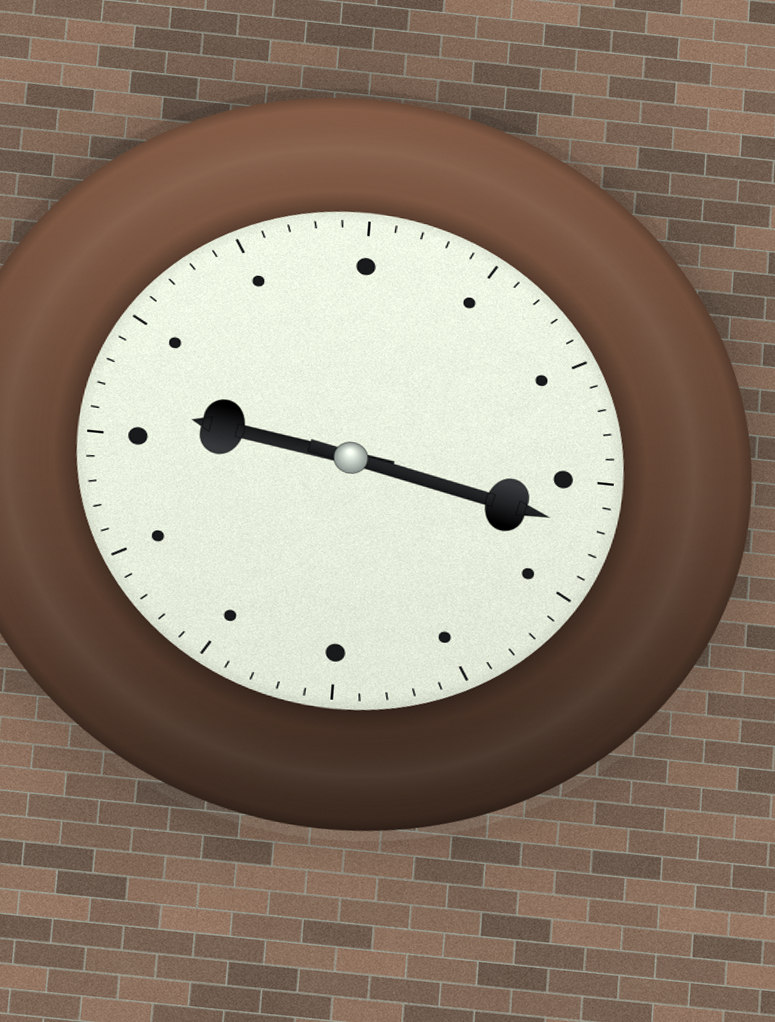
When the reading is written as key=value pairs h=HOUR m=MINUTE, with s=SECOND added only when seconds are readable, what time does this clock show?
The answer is h=9 m=17
